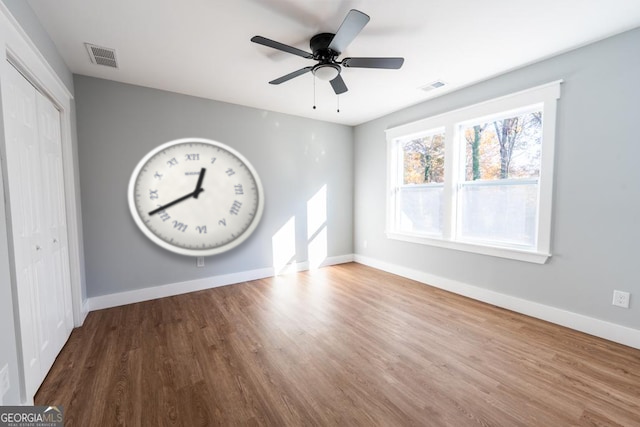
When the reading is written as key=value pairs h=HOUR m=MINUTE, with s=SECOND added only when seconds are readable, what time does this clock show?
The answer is h=12 m=41
